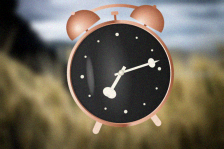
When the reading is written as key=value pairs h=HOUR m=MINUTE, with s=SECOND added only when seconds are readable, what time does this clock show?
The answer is h=7 m=13
